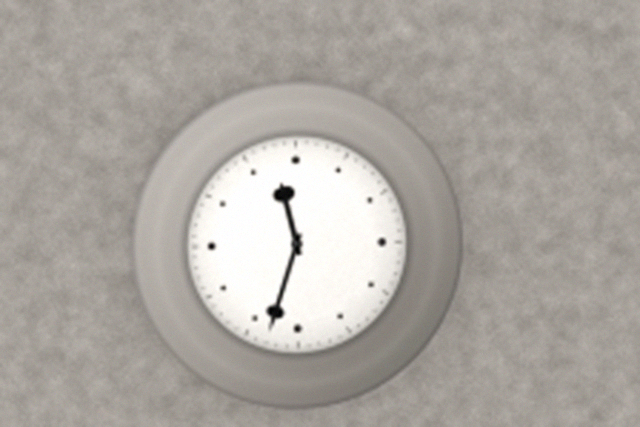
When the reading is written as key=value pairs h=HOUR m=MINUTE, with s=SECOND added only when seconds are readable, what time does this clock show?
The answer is h=11 m=33
